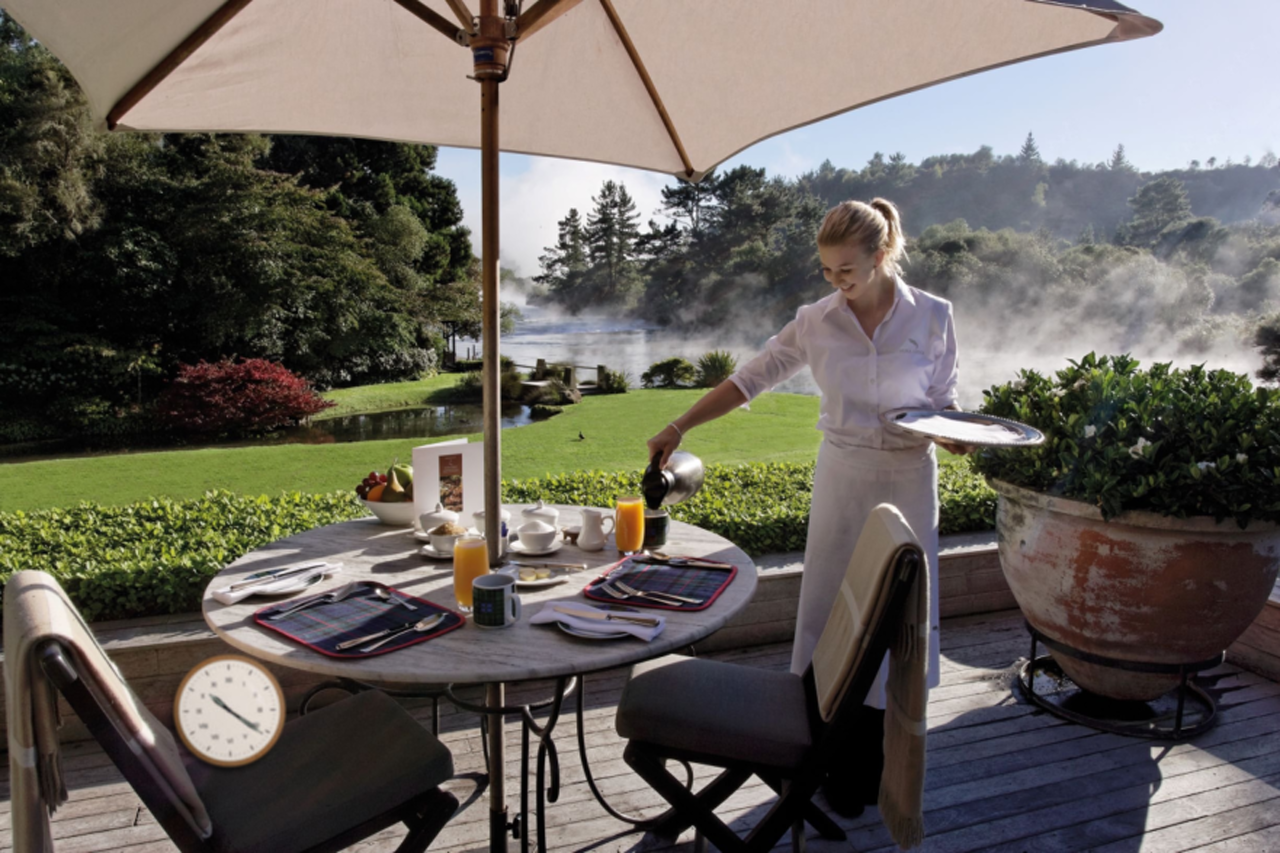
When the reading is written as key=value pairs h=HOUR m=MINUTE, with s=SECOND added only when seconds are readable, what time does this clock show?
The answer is h=10 m=21
